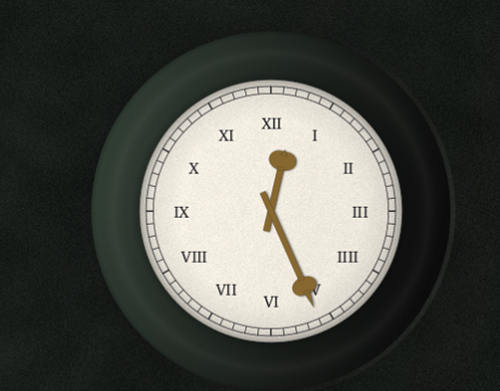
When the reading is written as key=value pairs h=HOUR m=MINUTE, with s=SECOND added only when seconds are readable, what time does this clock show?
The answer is h=12 m=26
